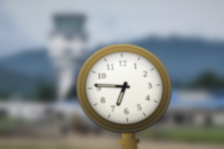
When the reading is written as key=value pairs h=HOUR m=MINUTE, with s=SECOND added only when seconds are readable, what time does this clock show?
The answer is h=6 m=46
